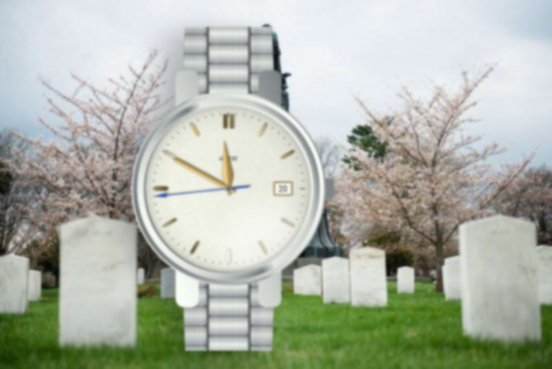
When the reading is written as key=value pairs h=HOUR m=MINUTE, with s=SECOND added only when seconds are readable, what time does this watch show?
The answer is h=11 m=49 s=44
